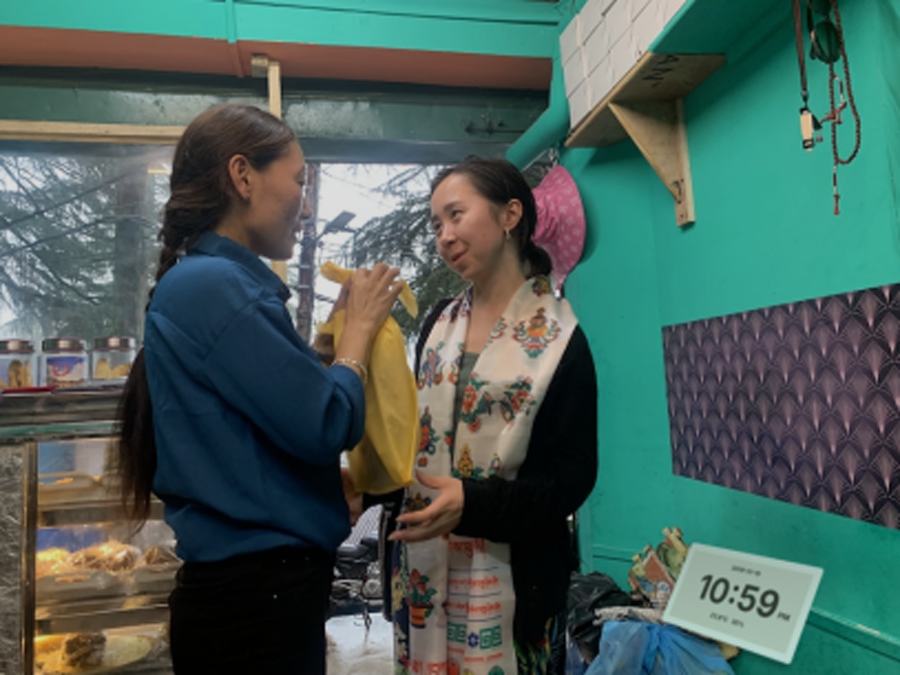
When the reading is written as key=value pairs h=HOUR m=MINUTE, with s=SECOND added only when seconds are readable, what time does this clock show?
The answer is h=10 m=59
